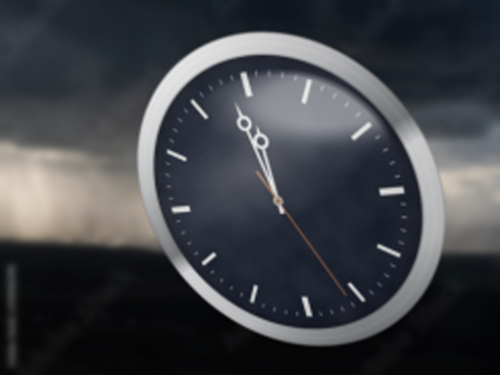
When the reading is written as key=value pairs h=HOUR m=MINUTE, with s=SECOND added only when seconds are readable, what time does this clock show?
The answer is h=11 m=58 s=26
